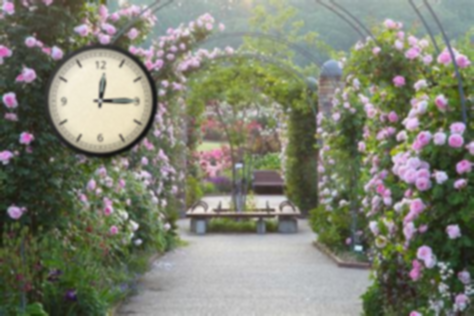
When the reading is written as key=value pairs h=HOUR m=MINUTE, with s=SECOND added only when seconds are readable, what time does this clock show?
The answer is h=12 m=15
